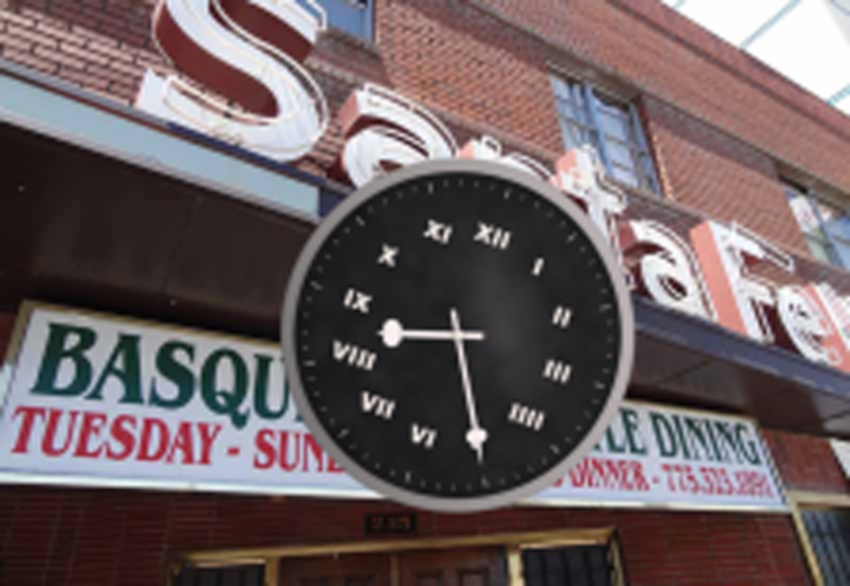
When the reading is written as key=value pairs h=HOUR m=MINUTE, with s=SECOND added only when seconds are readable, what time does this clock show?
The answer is h=8 m=25
